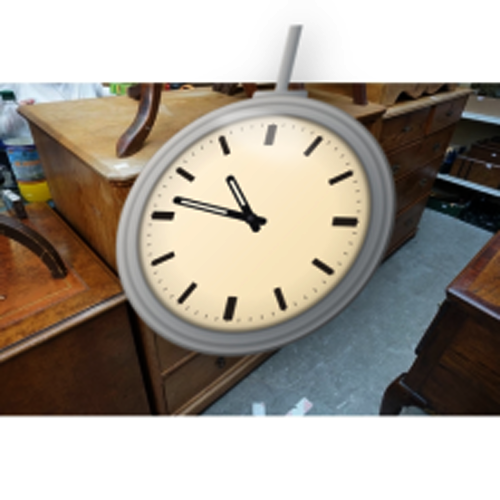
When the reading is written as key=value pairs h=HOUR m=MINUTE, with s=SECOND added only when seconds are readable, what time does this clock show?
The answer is h=10 m=47
